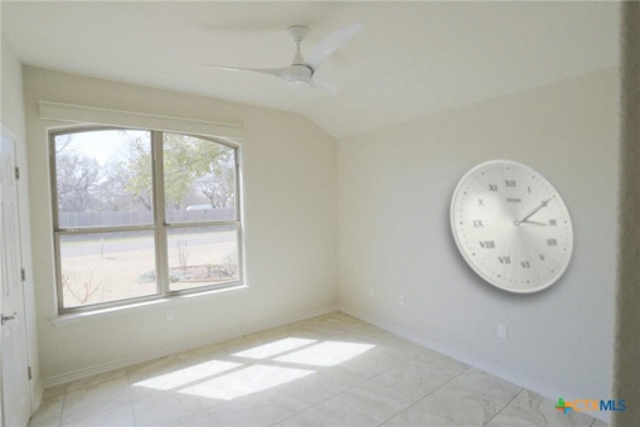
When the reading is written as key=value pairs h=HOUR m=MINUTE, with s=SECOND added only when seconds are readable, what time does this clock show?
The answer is h=3 m=10
